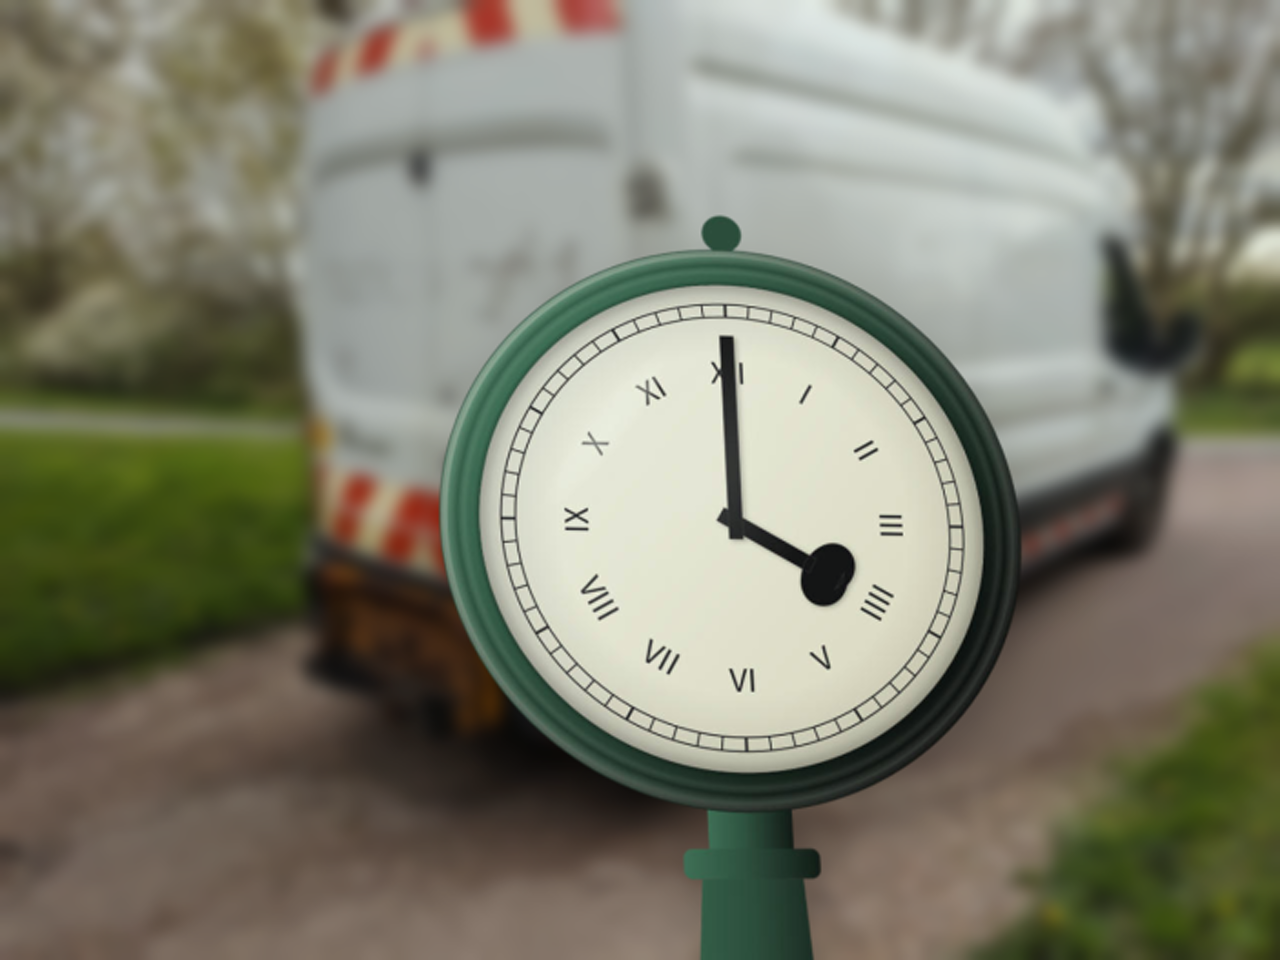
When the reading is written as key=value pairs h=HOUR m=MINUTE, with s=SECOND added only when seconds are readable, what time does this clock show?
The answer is h=4 m=0
